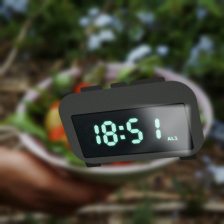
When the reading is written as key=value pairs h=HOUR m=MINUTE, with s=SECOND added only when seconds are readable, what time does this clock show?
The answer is h=18 m=51
